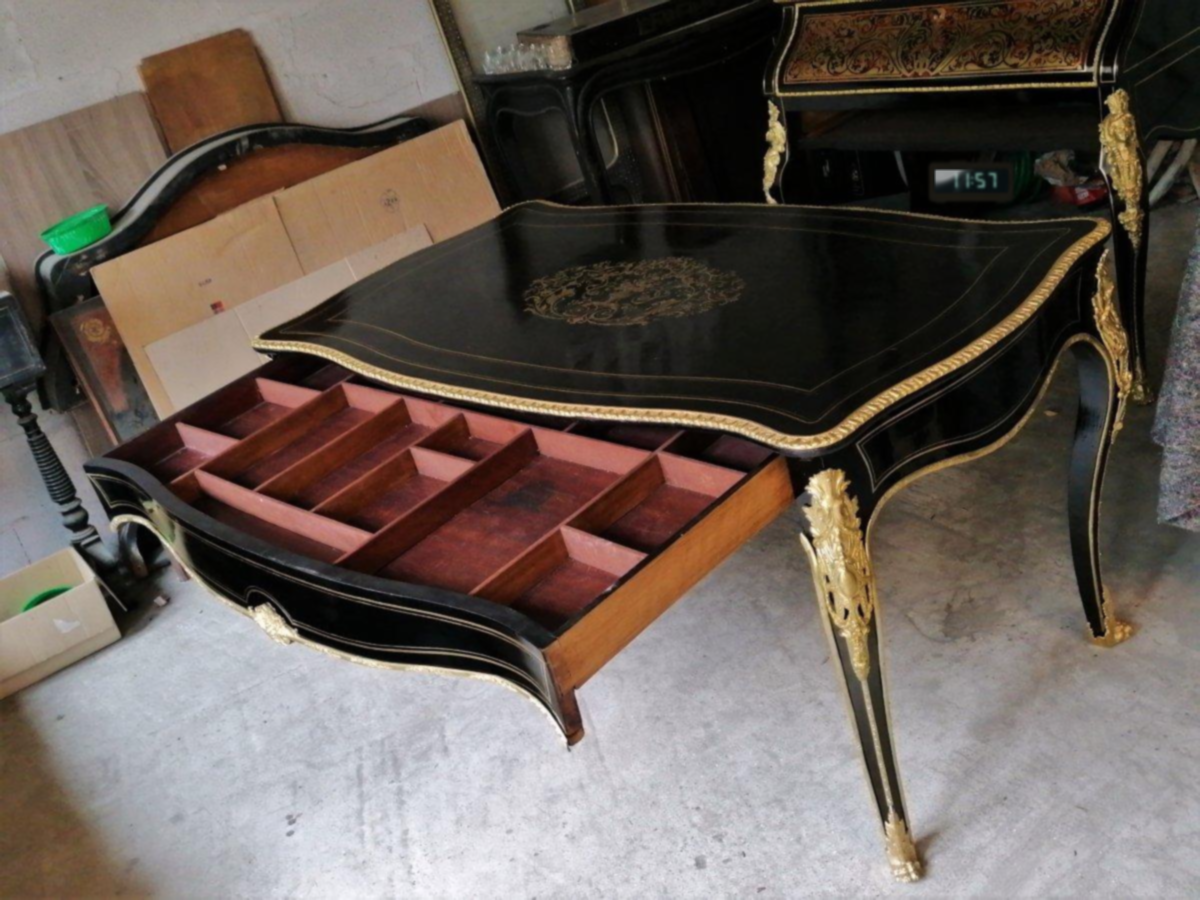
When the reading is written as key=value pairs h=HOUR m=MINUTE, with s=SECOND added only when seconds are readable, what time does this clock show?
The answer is h=11 m=57
